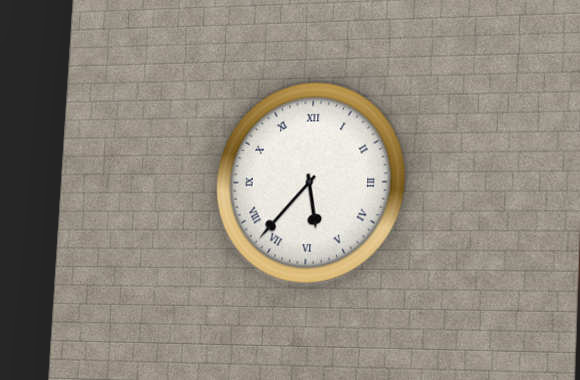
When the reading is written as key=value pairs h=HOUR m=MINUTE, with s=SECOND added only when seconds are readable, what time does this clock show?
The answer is h=5 m=37
